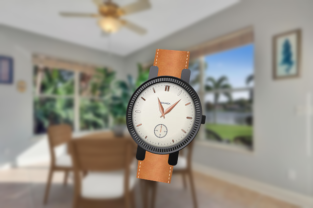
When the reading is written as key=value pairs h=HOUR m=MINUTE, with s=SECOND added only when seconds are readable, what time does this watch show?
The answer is h=11 m=7
